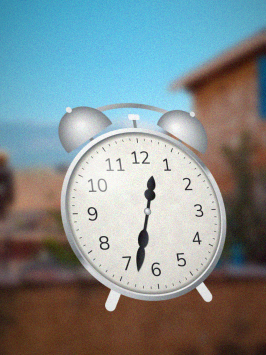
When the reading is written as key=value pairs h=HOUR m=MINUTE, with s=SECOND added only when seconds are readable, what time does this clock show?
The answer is h=12 m=33
